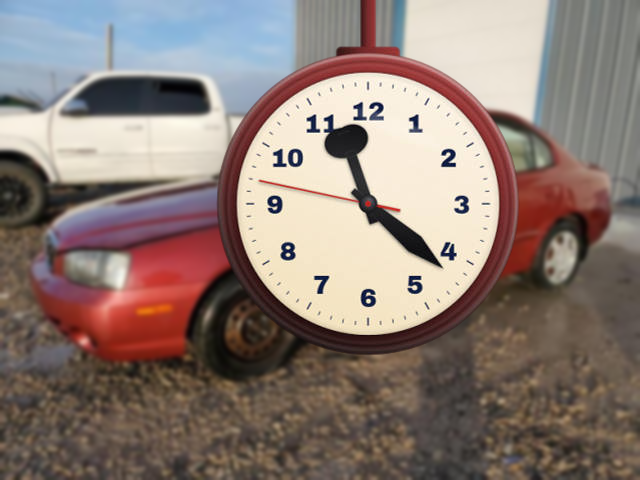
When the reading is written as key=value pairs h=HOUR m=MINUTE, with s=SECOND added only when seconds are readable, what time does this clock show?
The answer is h=11 m=21 s=47
